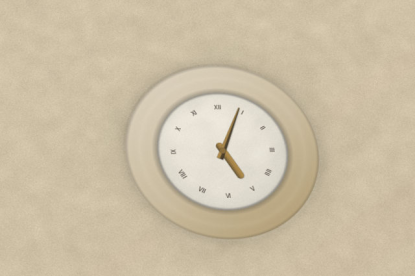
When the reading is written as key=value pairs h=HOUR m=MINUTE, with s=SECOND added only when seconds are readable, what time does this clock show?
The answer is h=5 m=4
